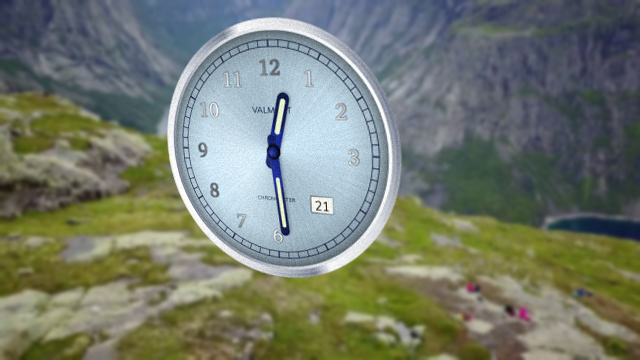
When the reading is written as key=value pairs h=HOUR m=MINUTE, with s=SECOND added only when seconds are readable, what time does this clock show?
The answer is h=12 m=29
